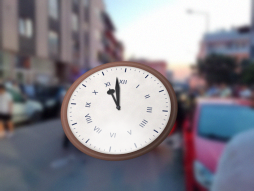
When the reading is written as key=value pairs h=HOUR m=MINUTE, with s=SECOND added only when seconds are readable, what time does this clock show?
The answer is h=10 m=58
